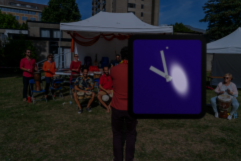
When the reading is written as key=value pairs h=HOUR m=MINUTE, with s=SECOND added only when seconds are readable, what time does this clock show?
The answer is h=9 m=58
